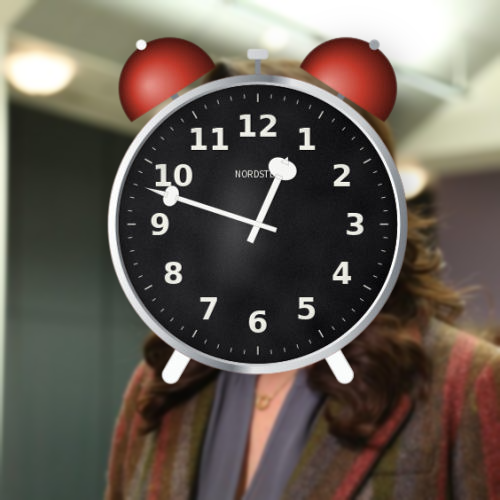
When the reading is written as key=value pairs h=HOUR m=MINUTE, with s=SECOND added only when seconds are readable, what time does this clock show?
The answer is h=12 m=48
